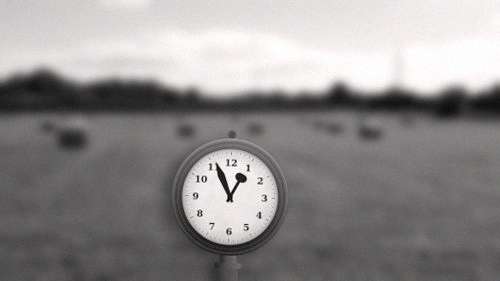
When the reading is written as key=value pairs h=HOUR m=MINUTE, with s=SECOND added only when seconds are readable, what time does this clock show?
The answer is h=12 m=56
